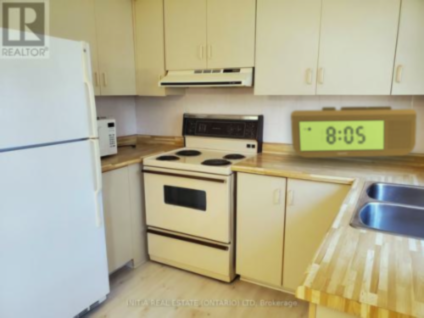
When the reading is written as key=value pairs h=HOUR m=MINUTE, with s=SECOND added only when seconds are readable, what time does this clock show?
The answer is h=8 m=5
